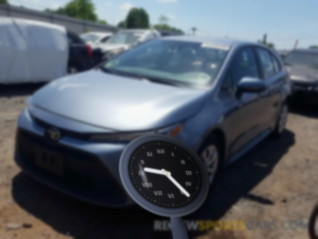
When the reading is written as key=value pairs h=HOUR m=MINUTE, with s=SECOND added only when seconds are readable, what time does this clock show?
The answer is h=9 m=24
